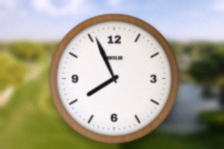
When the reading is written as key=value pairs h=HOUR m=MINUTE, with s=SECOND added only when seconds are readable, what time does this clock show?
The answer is h=7 m=56
